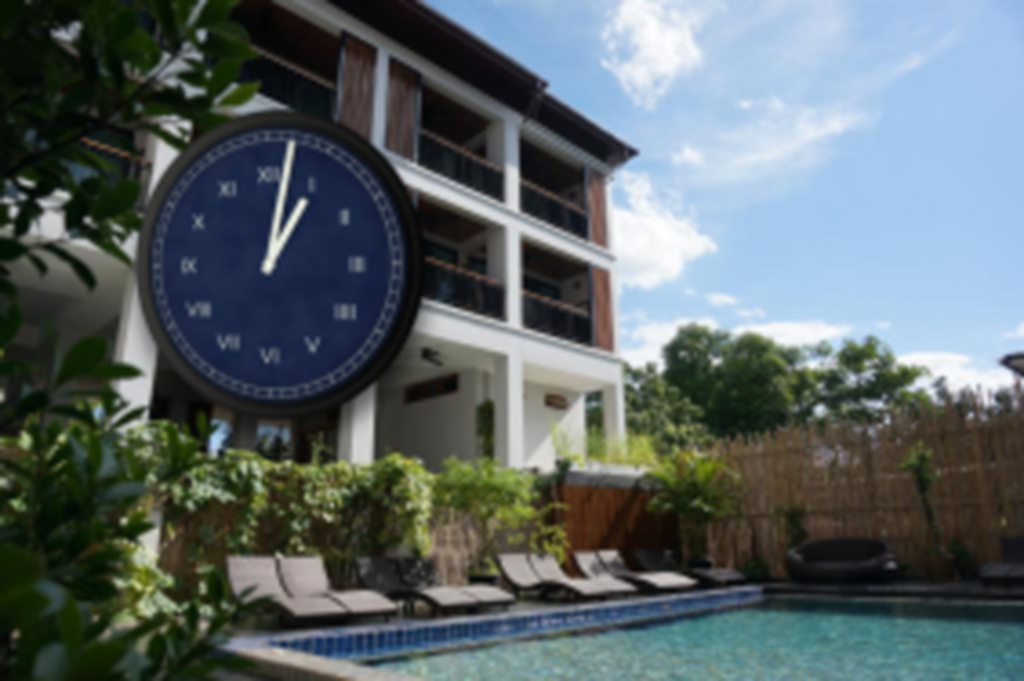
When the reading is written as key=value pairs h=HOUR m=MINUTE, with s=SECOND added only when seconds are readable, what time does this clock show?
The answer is h=1 m=2
